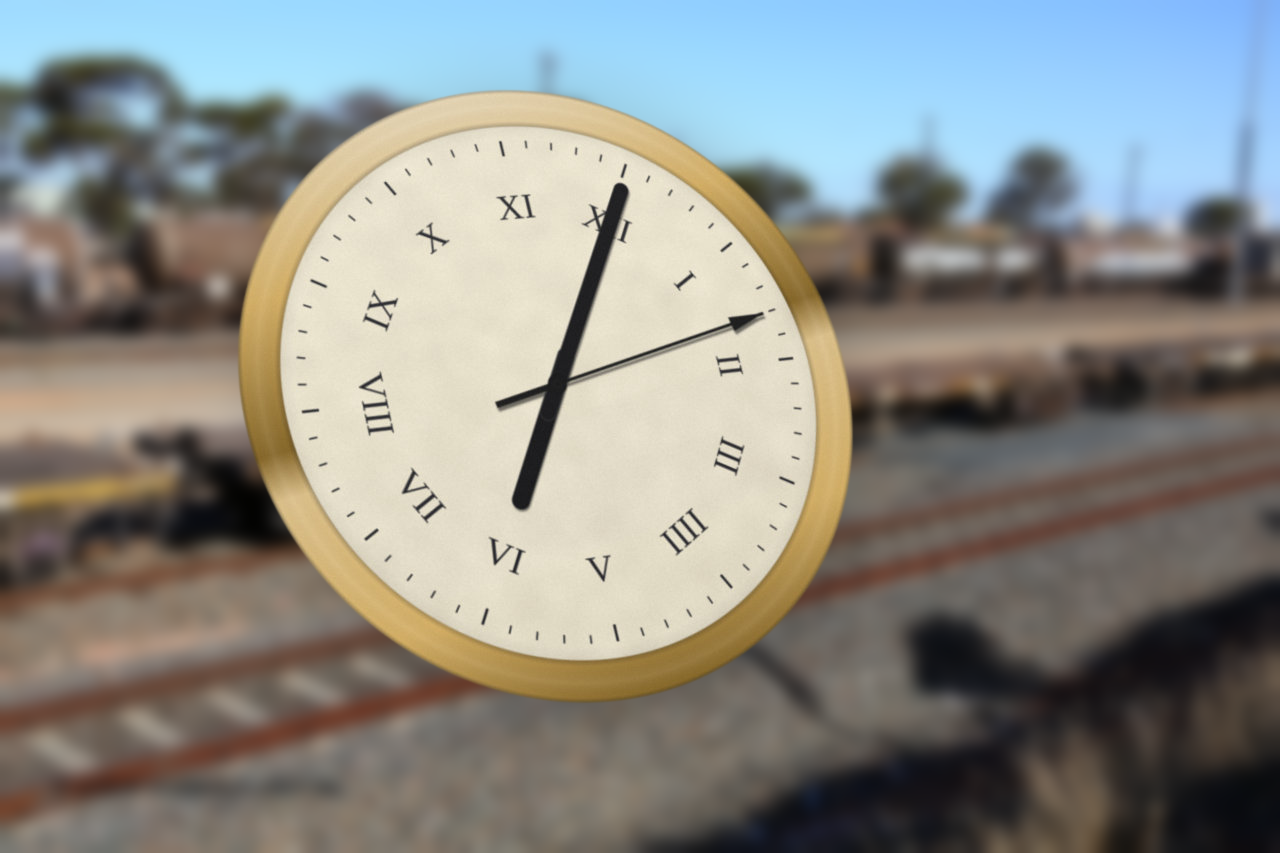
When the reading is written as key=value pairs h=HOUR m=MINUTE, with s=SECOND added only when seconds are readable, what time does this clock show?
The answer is h=6 m=0 s=8
